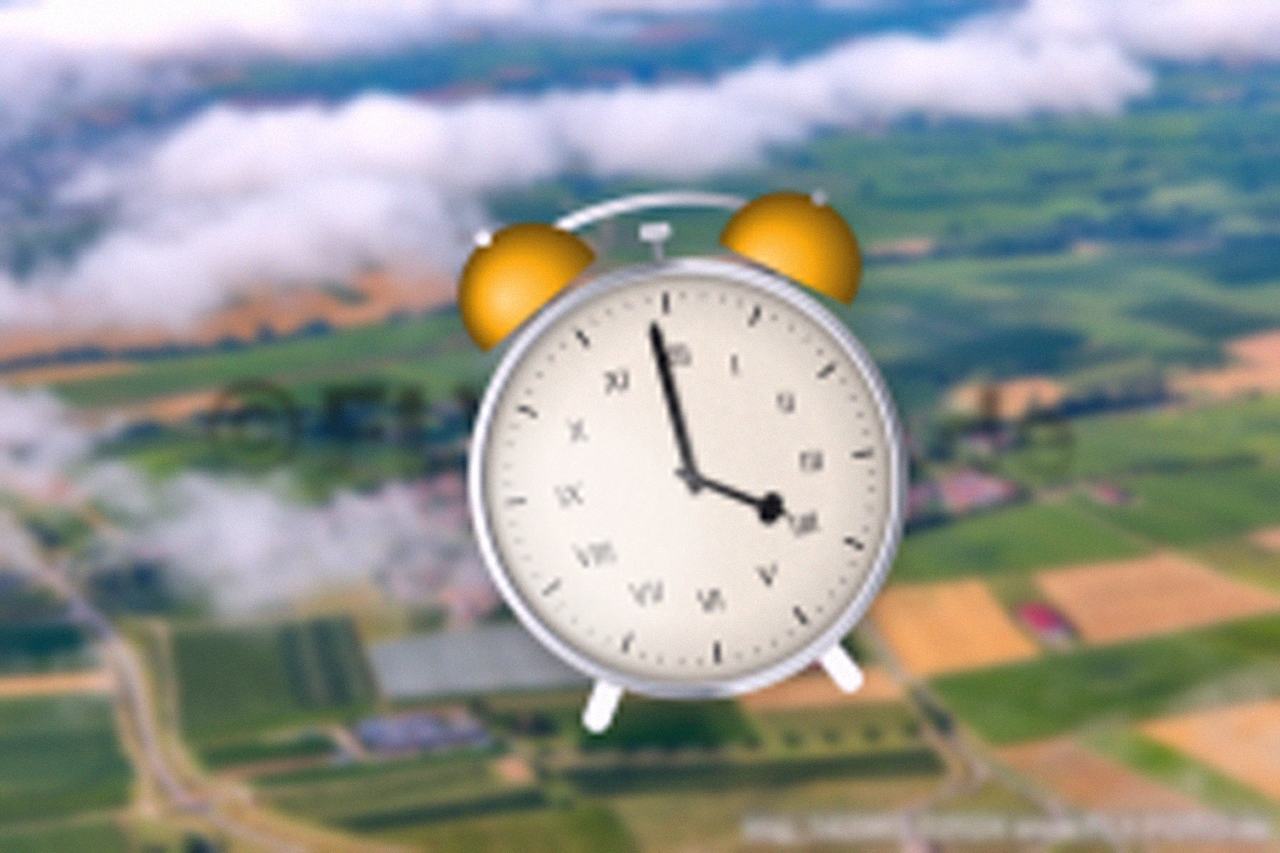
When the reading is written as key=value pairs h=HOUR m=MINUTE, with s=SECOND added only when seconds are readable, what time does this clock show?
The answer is h=3 m=59
